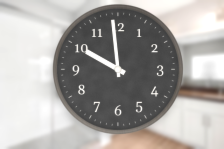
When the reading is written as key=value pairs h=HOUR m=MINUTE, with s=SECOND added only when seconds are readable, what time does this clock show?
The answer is h=9 m=59
